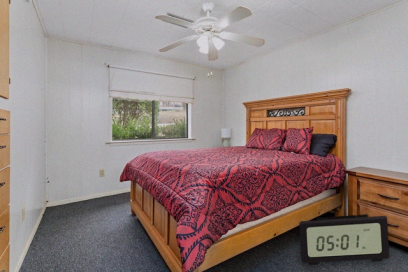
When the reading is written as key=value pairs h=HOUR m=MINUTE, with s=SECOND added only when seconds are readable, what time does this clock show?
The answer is h=5 m=1
